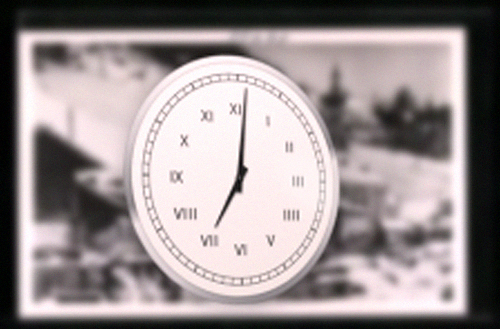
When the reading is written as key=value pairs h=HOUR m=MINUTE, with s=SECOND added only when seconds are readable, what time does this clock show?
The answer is h=7 m=1
